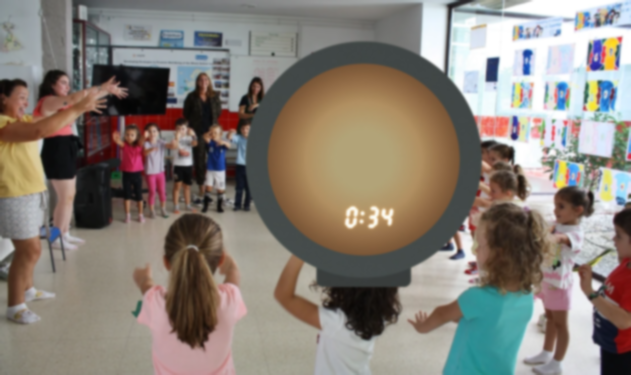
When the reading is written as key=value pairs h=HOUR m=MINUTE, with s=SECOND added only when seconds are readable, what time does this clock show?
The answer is h=0 m=34
